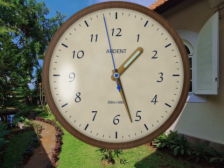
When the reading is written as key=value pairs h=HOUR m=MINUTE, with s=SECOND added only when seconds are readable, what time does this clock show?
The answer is h=1 m=26 s=58
